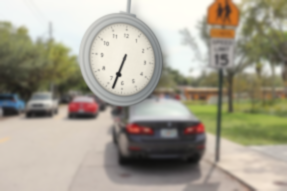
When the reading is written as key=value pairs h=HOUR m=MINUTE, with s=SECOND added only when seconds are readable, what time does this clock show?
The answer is h=6 m=33
